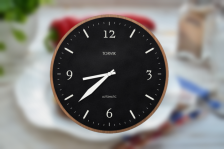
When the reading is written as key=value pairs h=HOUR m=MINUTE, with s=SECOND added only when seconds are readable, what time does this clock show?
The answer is h=8 m=38
